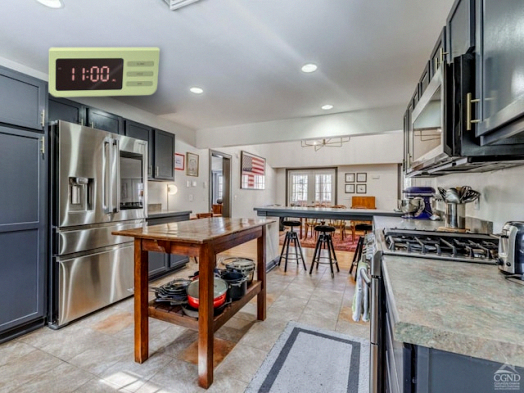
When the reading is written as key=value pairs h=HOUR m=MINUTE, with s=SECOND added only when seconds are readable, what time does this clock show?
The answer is h=11 m=0
